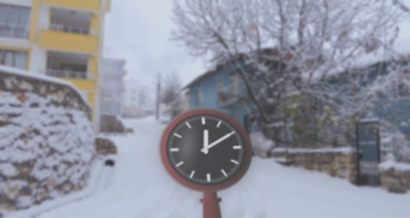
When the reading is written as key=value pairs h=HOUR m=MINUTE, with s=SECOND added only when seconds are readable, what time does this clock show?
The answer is h=12 m=10
